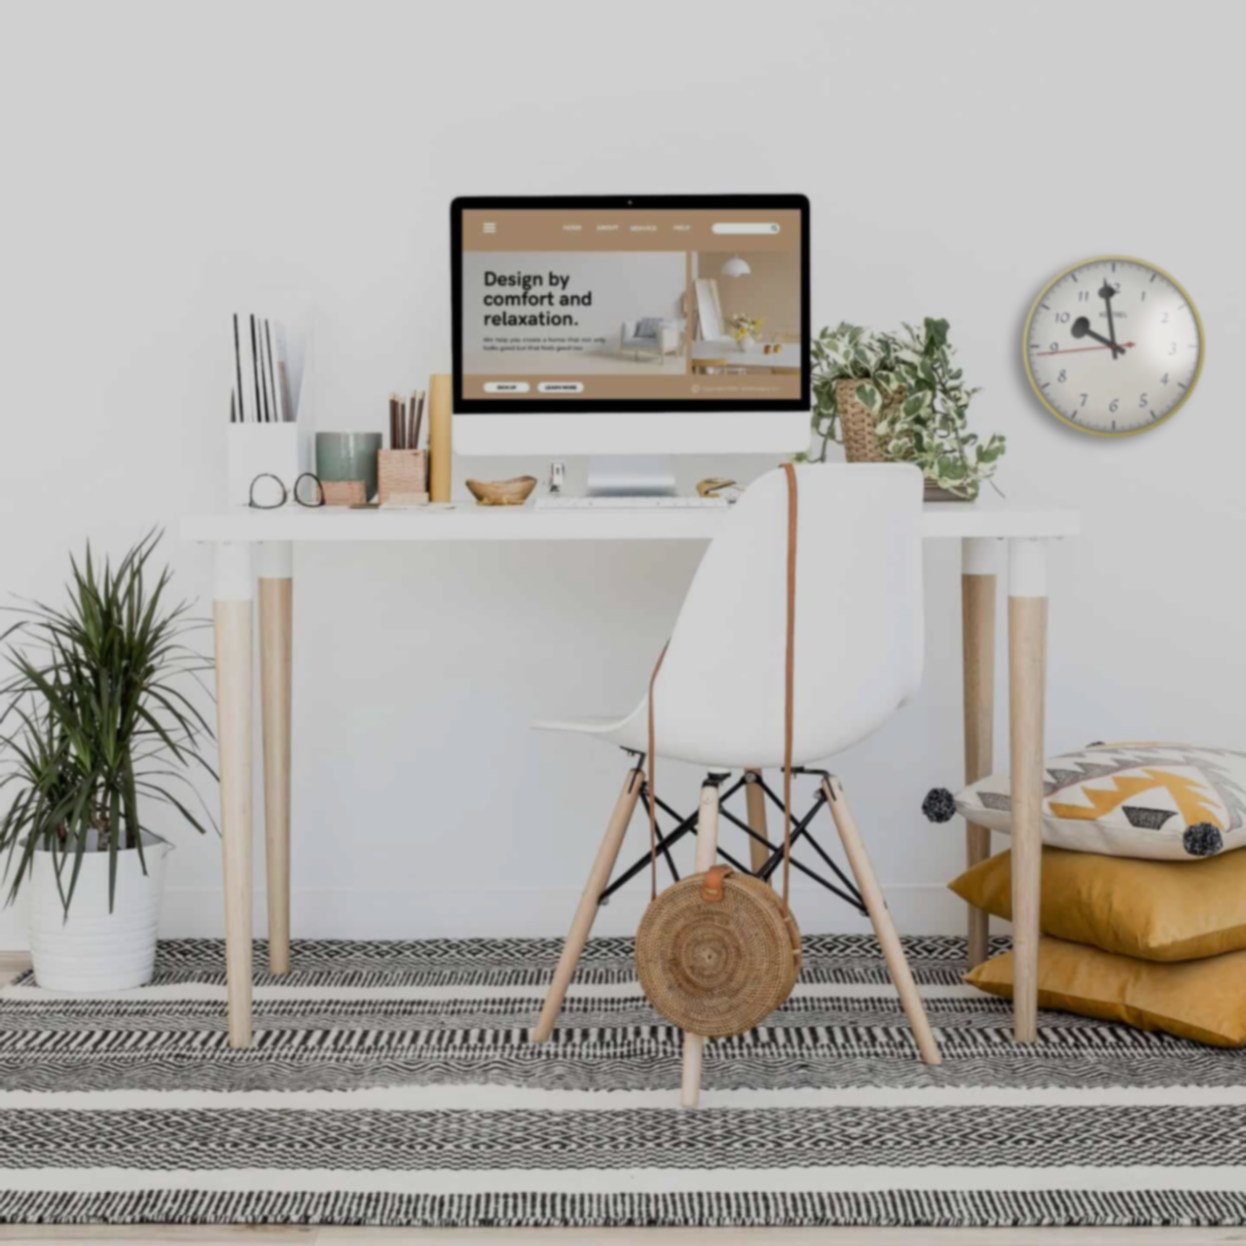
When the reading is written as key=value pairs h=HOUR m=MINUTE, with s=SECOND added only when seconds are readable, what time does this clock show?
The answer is h=9 m=58 s=44
